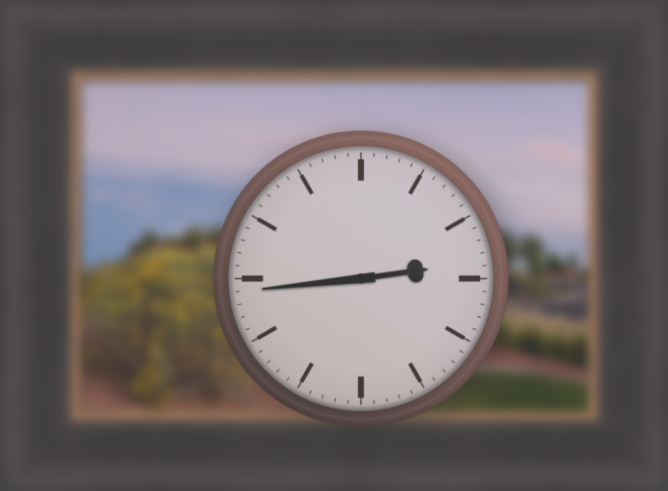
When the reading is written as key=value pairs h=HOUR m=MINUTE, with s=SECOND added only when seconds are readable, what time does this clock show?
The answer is h=2 m=44
